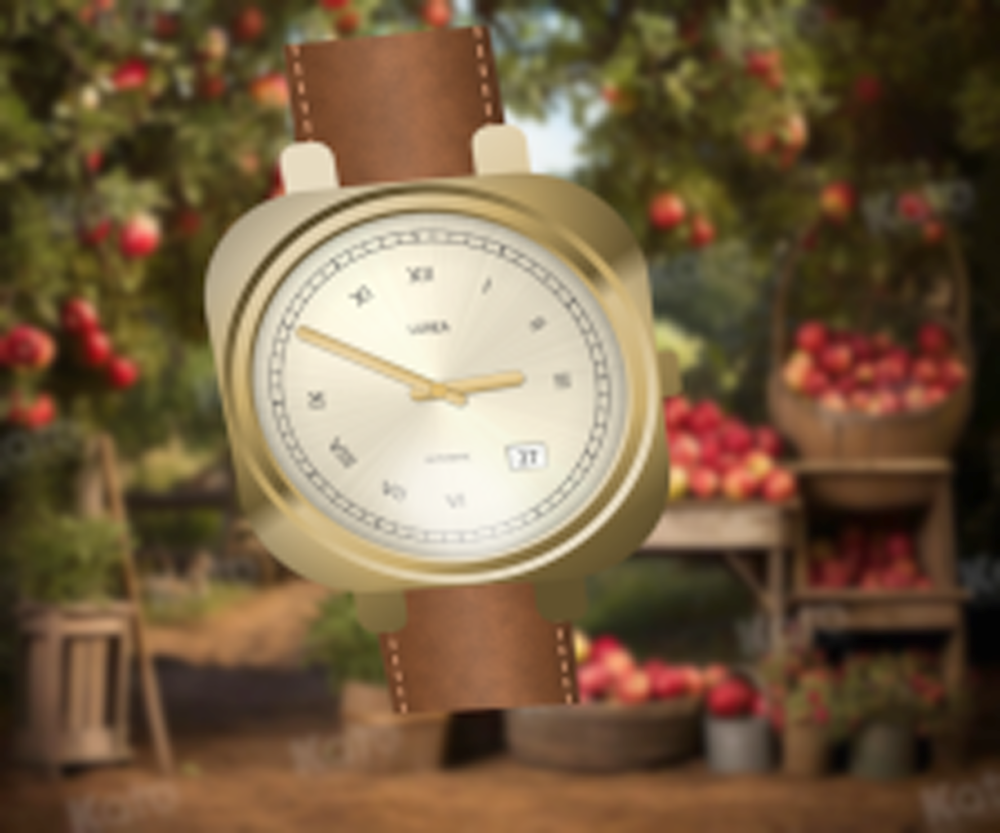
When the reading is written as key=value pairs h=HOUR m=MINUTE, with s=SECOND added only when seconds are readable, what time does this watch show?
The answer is h=2 m=50
